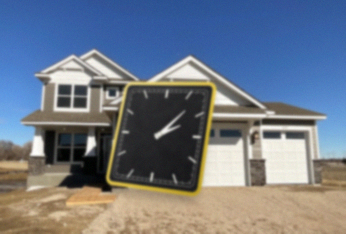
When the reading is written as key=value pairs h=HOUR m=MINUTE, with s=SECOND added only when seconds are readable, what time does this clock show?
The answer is h=2 m=7
